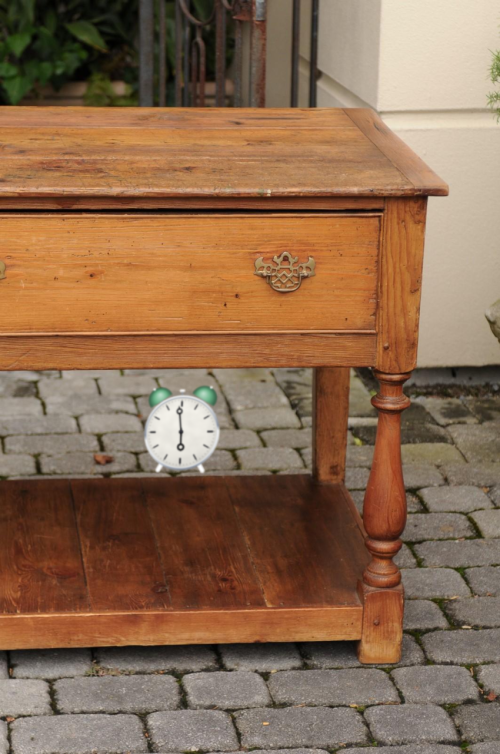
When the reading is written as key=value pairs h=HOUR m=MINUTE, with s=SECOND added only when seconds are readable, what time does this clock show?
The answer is h=5 m=59
